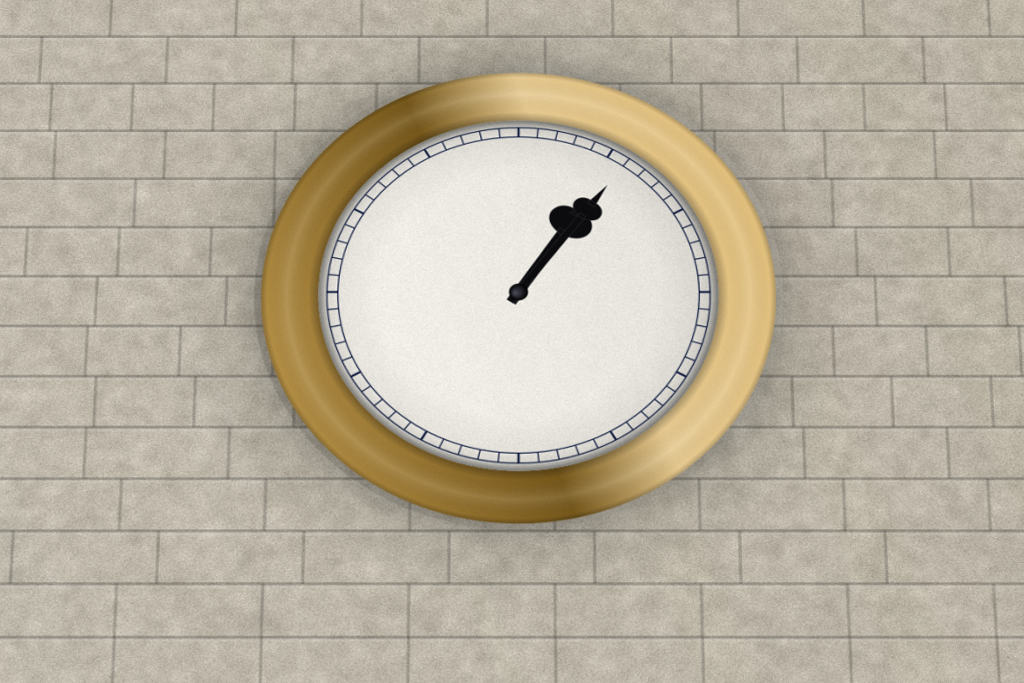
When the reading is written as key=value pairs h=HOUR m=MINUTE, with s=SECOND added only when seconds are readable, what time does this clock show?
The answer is h=1 m=6
